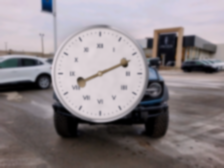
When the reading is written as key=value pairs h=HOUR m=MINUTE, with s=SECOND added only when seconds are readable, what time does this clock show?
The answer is h=8 m=11
